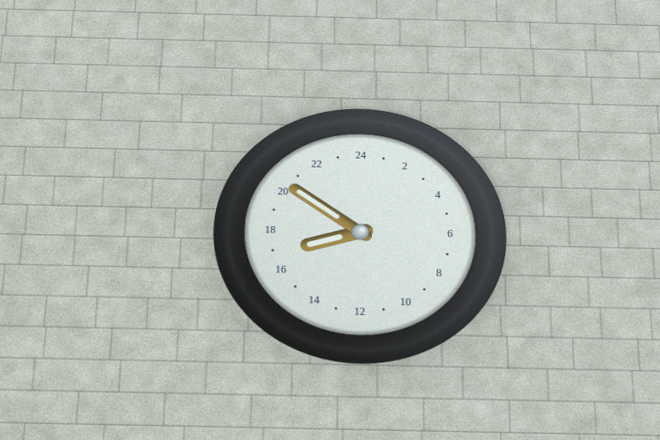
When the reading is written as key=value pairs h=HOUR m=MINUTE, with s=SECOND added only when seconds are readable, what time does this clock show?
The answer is h=16 m=51
